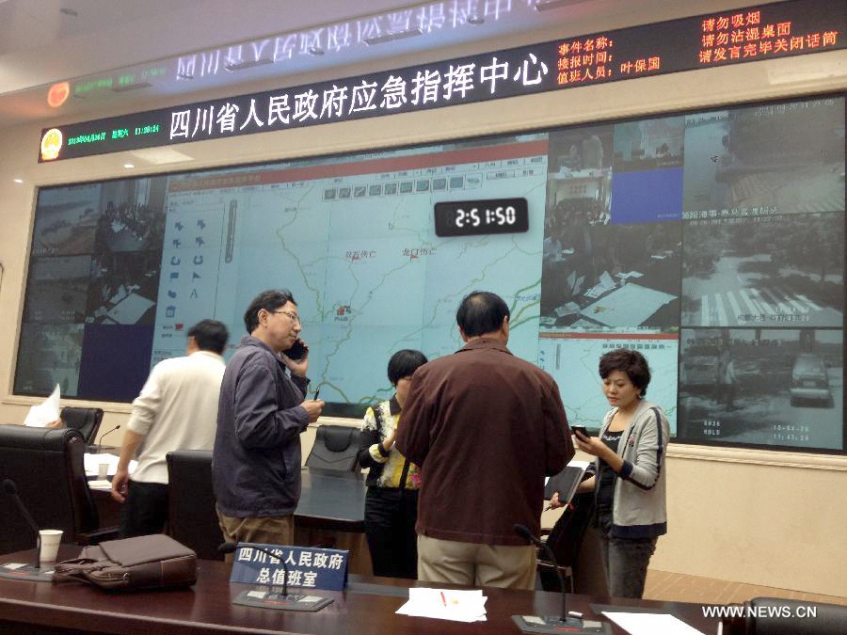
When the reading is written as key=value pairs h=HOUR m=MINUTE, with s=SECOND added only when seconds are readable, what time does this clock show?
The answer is h=2 m=51 s=50
